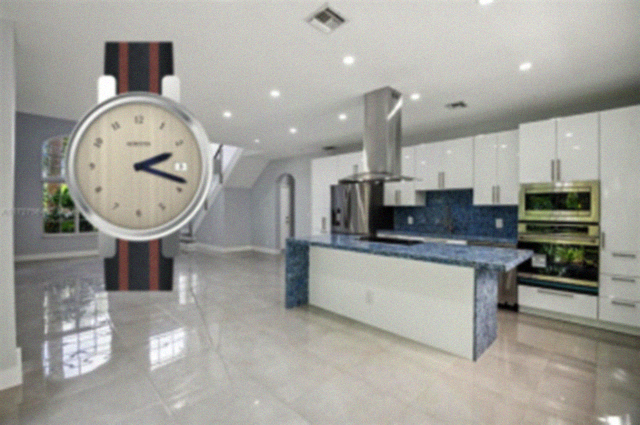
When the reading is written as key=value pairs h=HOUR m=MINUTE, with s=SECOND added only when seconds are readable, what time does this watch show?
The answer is h=2 m=18
